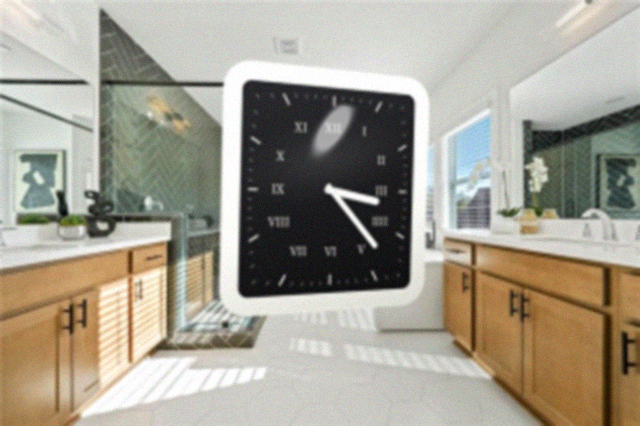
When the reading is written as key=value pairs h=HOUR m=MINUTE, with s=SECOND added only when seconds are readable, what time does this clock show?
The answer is h=3 m=23
